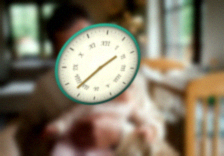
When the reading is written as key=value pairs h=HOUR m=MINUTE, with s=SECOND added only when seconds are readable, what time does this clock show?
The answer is h=1 m=37
